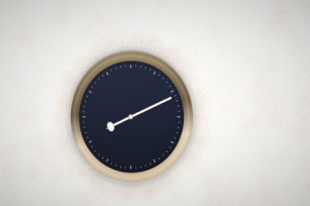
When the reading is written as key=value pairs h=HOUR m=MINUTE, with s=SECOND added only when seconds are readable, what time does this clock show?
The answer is h=8 m=11
